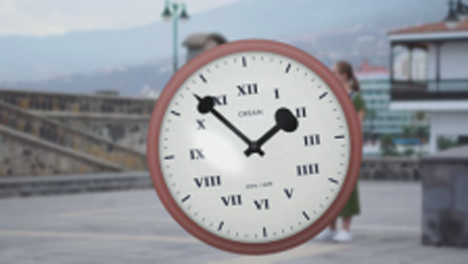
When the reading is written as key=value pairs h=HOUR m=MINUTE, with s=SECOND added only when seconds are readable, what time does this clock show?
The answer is h=1 m=53
